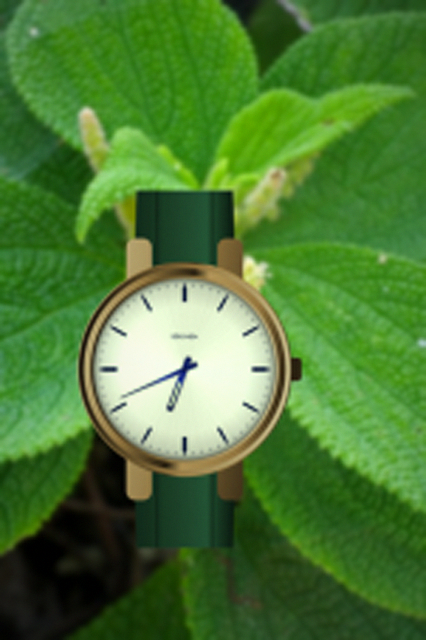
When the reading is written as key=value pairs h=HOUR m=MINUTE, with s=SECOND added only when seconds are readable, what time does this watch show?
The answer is h=6 m=41
